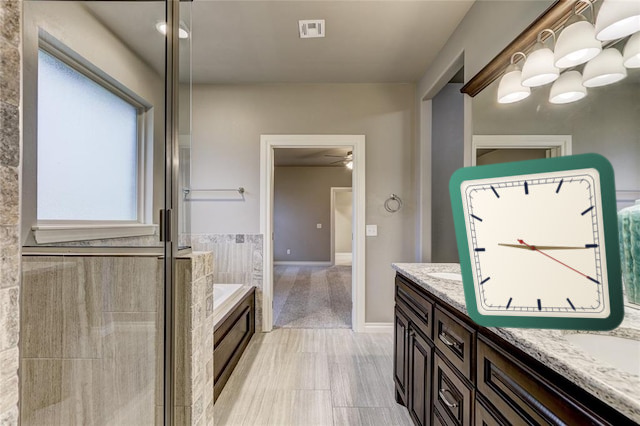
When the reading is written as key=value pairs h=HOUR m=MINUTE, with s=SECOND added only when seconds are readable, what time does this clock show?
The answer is h=9 m=15 s=20
